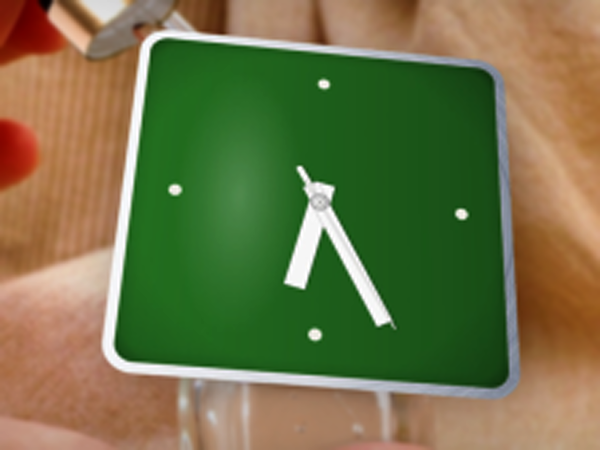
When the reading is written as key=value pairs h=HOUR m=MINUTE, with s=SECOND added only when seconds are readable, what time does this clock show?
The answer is h=6 m=25 s=25
